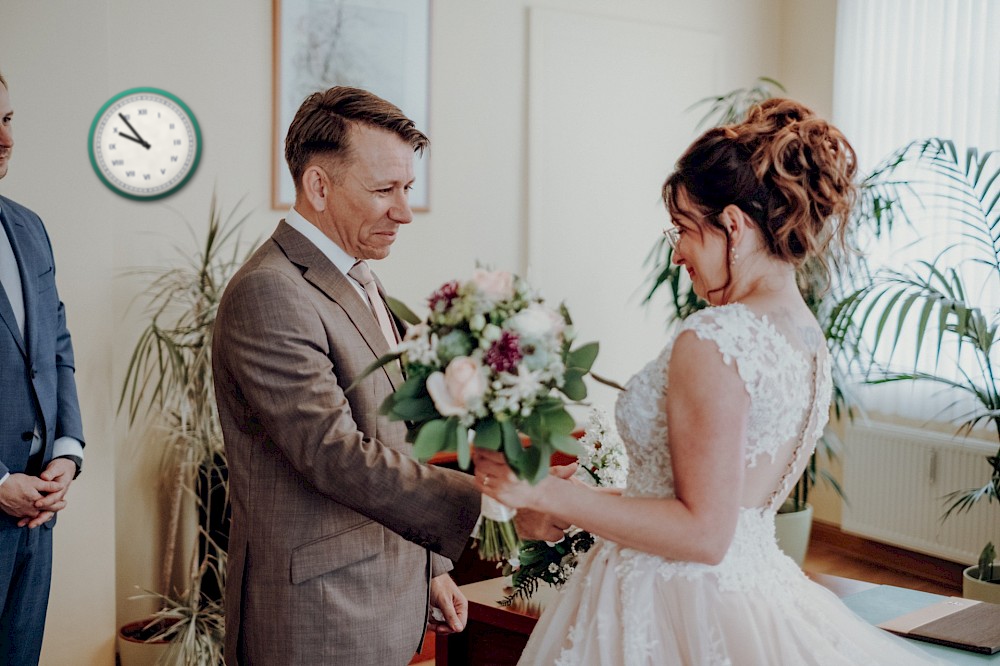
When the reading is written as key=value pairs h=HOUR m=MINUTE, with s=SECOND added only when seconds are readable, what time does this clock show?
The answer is h=9 m=54
